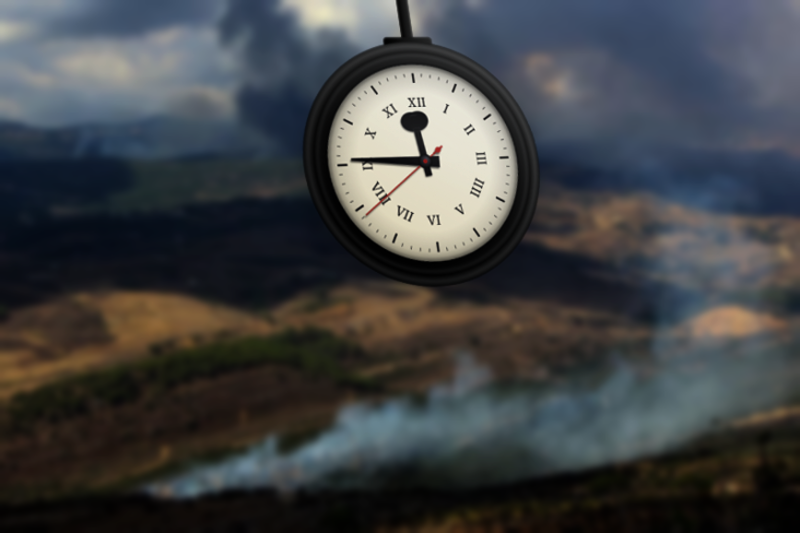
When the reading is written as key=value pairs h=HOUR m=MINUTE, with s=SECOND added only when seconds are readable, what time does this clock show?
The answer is h=11 m=45 s=39
